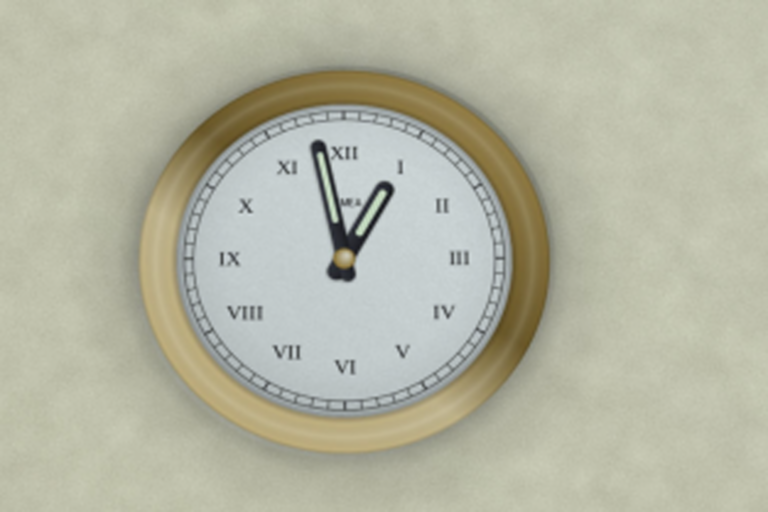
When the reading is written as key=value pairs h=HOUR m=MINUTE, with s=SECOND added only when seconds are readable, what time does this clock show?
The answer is h=12 m=58
